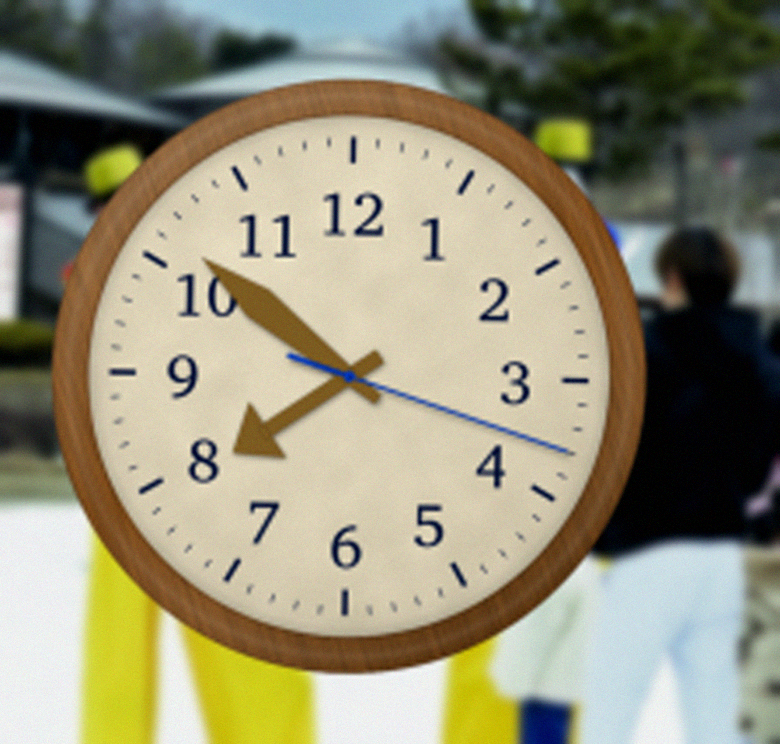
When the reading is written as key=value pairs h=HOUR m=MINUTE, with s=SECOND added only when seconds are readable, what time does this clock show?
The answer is h=7 m=51 s=18
